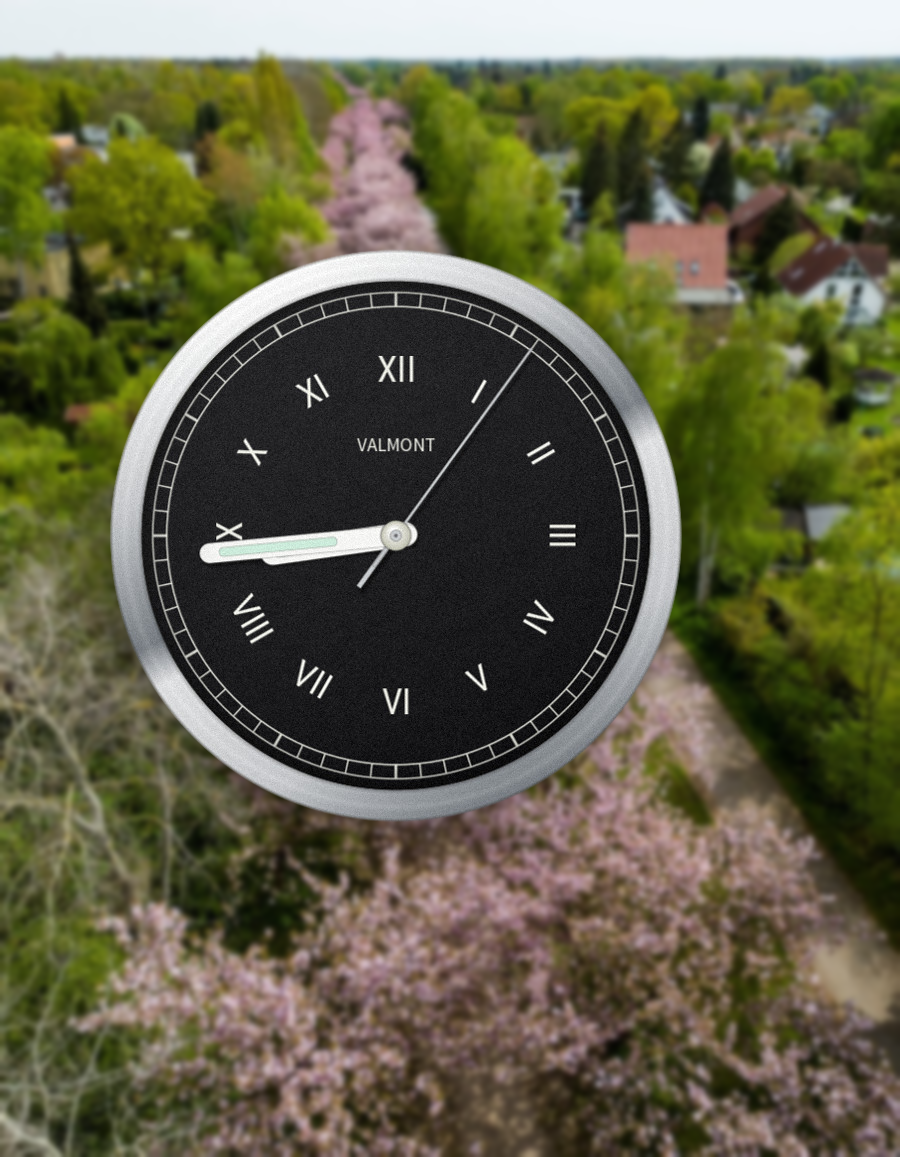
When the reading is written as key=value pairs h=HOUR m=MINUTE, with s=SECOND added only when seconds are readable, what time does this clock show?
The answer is h=8 m=44 s=6
